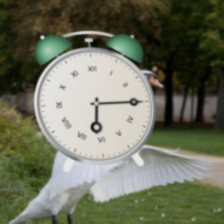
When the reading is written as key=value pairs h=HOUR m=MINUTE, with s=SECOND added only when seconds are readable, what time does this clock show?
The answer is h=6 m=15
